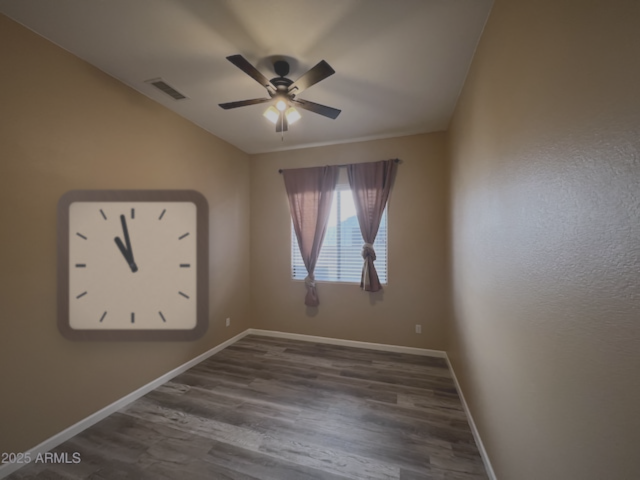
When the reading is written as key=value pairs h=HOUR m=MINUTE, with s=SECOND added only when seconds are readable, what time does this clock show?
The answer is h=10 m=58
